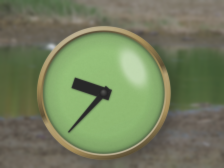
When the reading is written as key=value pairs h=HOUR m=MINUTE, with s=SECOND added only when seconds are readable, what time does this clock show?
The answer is h=9 m=37
